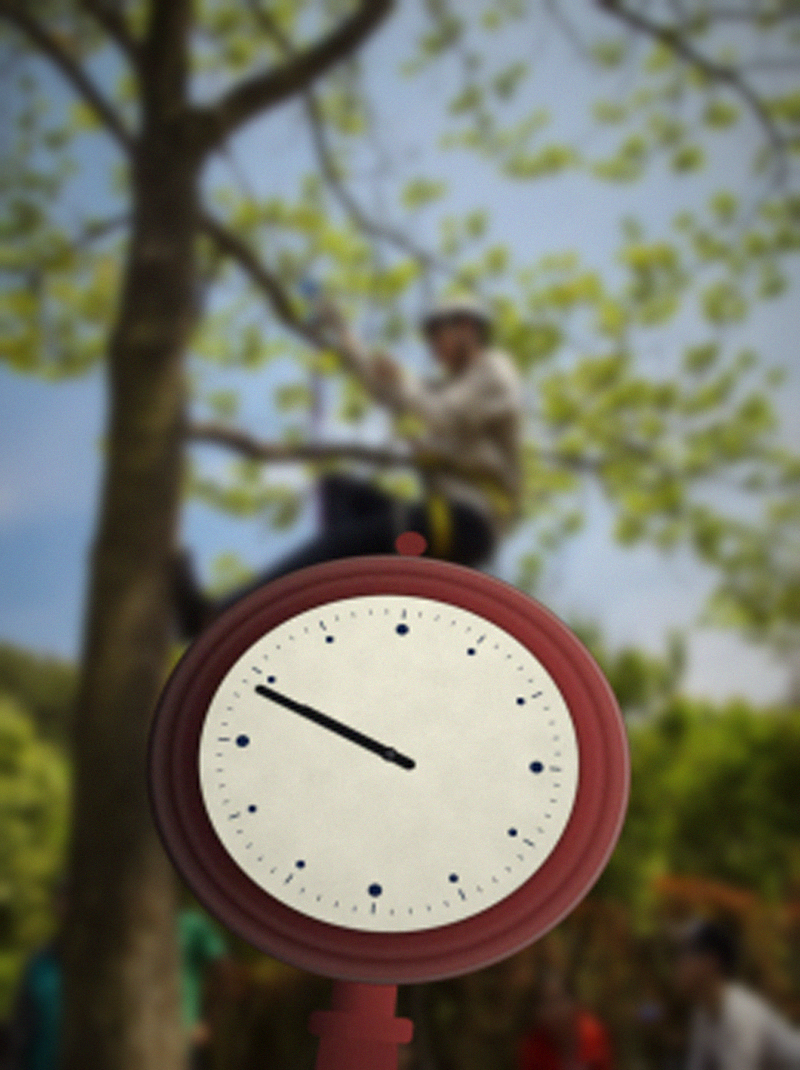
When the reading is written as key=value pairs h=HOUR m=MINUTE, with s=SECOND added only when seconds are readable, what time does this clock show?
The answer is h=9 m=49
